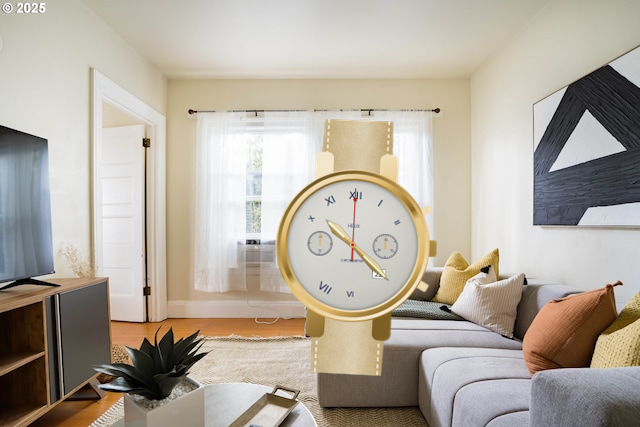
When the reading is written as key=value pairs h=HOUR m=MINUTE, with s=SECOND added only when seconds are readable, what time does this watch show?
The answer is h=10 m=22
